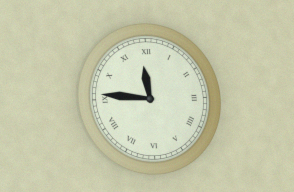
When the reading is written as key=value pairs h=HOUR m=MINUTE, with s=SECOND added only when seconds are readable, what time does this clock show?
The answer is h=11 m=46
